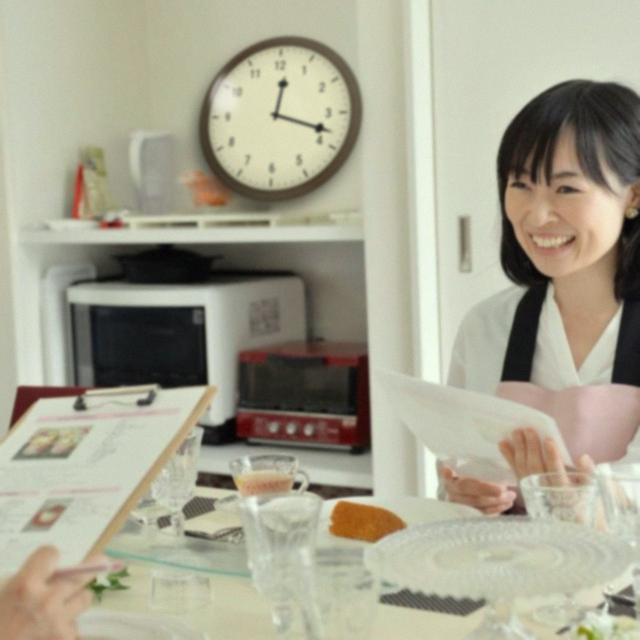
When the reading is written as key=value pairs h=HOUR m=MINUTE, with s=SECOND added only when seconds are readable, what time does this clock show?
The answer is h=12 m=18
